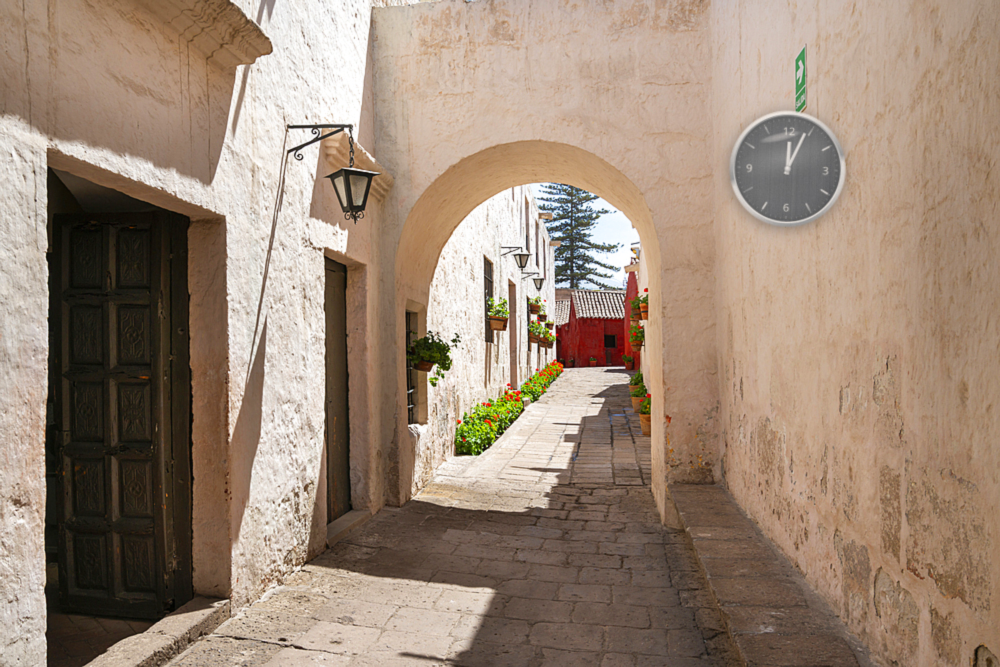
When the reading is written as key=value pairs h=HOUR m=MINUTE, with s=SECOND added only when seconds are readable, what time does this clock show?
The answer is h=12 m=4
